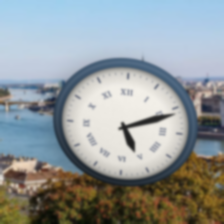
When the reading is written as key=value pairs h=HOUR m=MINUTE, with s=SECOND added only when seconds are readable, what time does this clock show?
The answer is h=5 m=11
